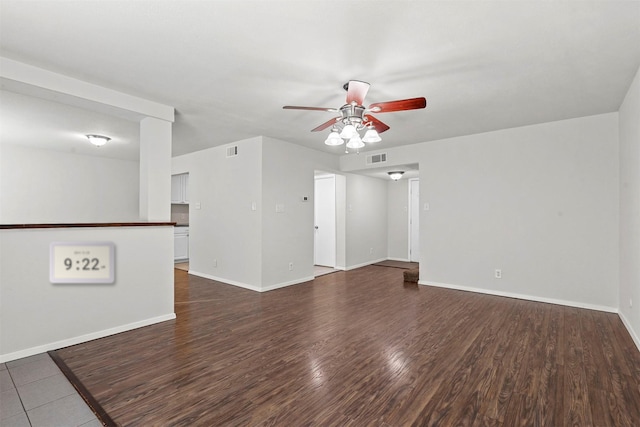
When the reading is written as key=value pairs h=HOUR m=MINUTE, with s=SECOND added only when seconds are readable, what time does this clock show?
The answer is h=9 m=22
